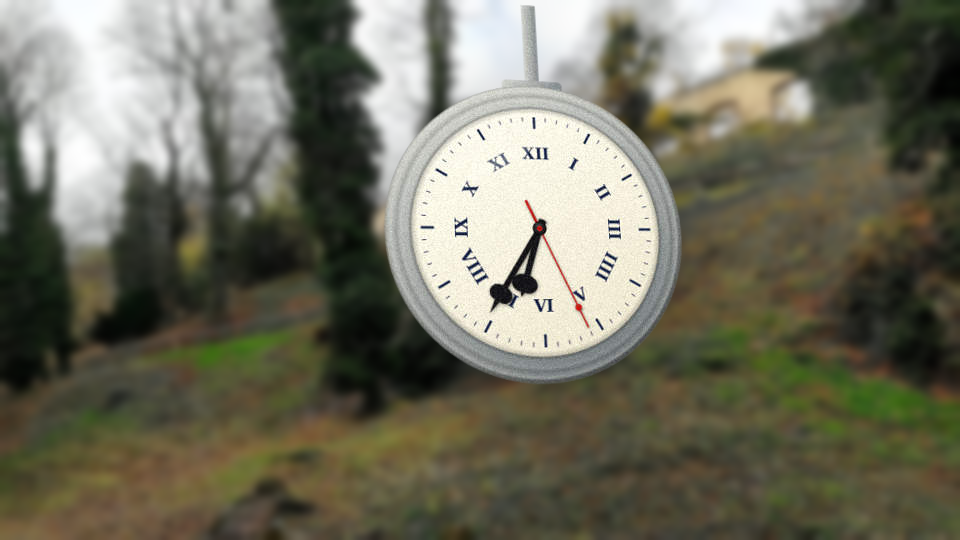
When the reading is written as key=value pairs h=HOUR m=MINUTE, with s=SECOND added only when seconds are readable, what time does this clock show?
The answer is h=6 m=35 s=26
